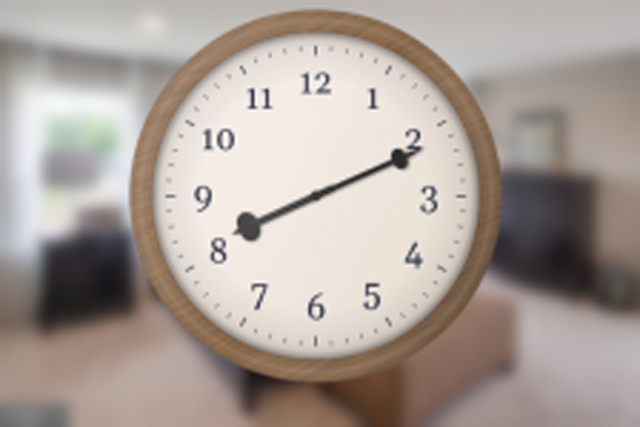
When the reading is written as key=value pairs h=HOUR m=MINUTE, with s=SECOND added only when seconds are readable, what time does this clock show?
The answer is h=8 m=11
